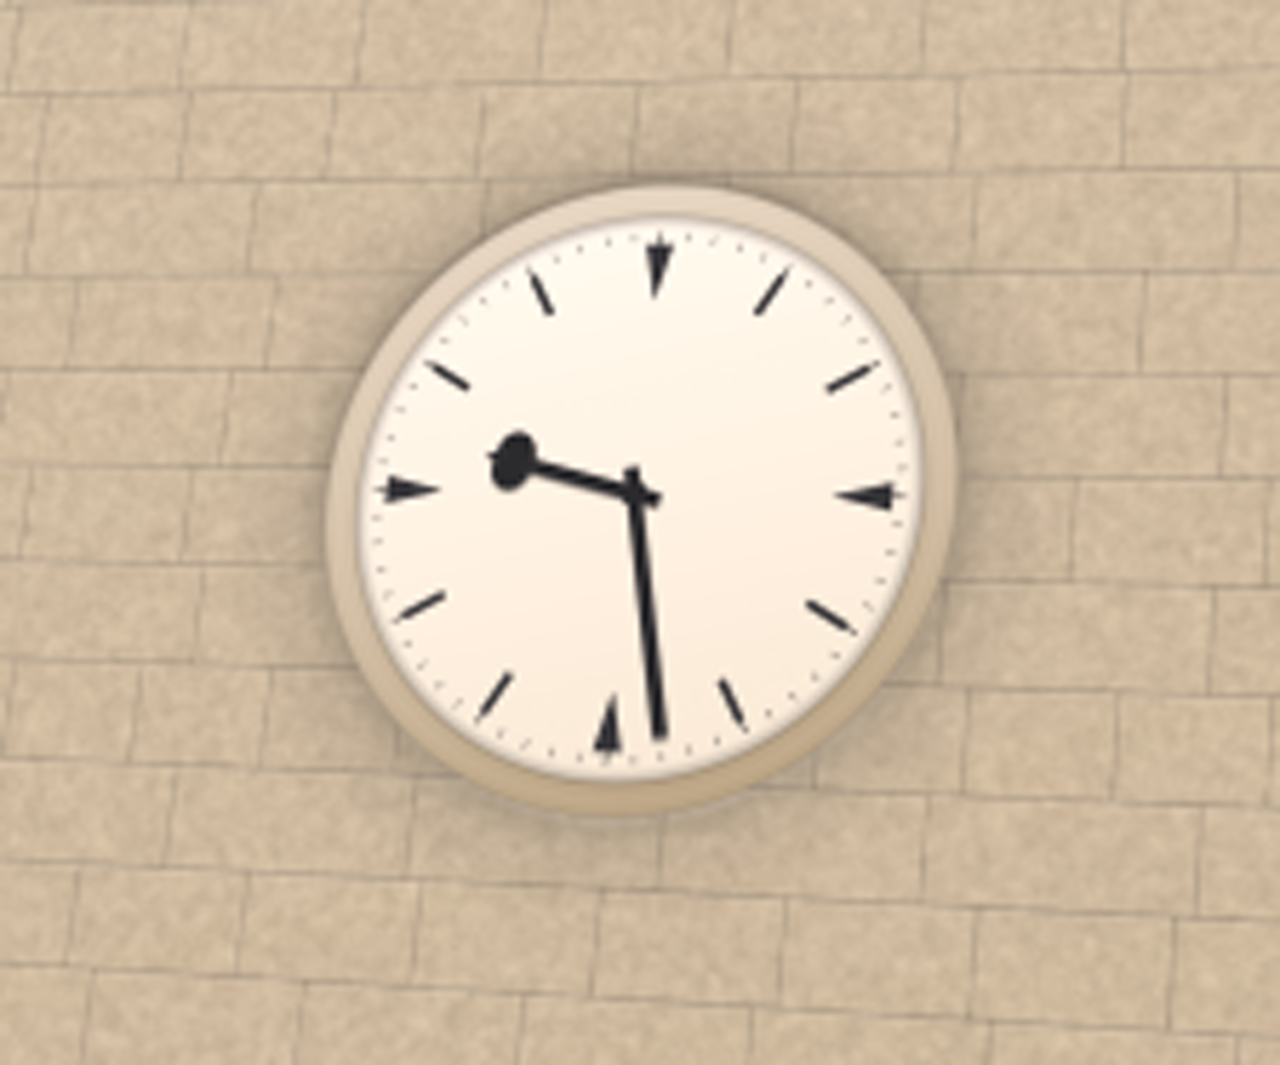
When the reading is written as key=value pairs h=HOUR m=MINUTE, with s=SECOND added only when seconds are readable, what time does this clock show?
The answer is h=9 m=28
